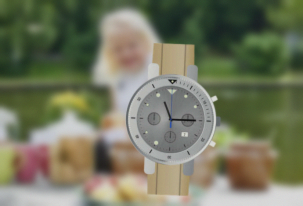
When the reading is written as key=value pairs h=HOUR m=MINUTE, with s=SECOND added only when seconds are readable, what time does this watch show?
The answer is h=11 m=15
